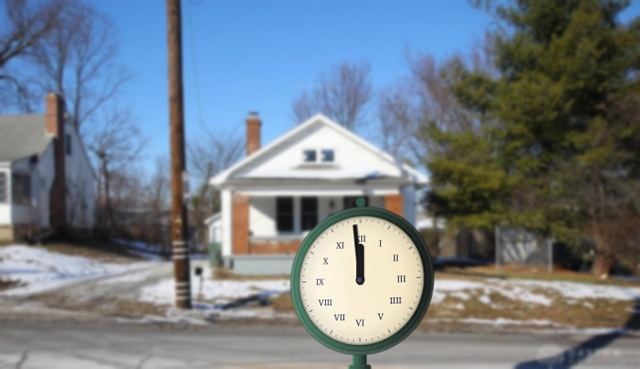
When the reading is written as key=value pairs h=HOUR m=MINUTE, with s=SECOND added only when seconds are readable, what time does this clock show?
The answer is h=11 m=59
